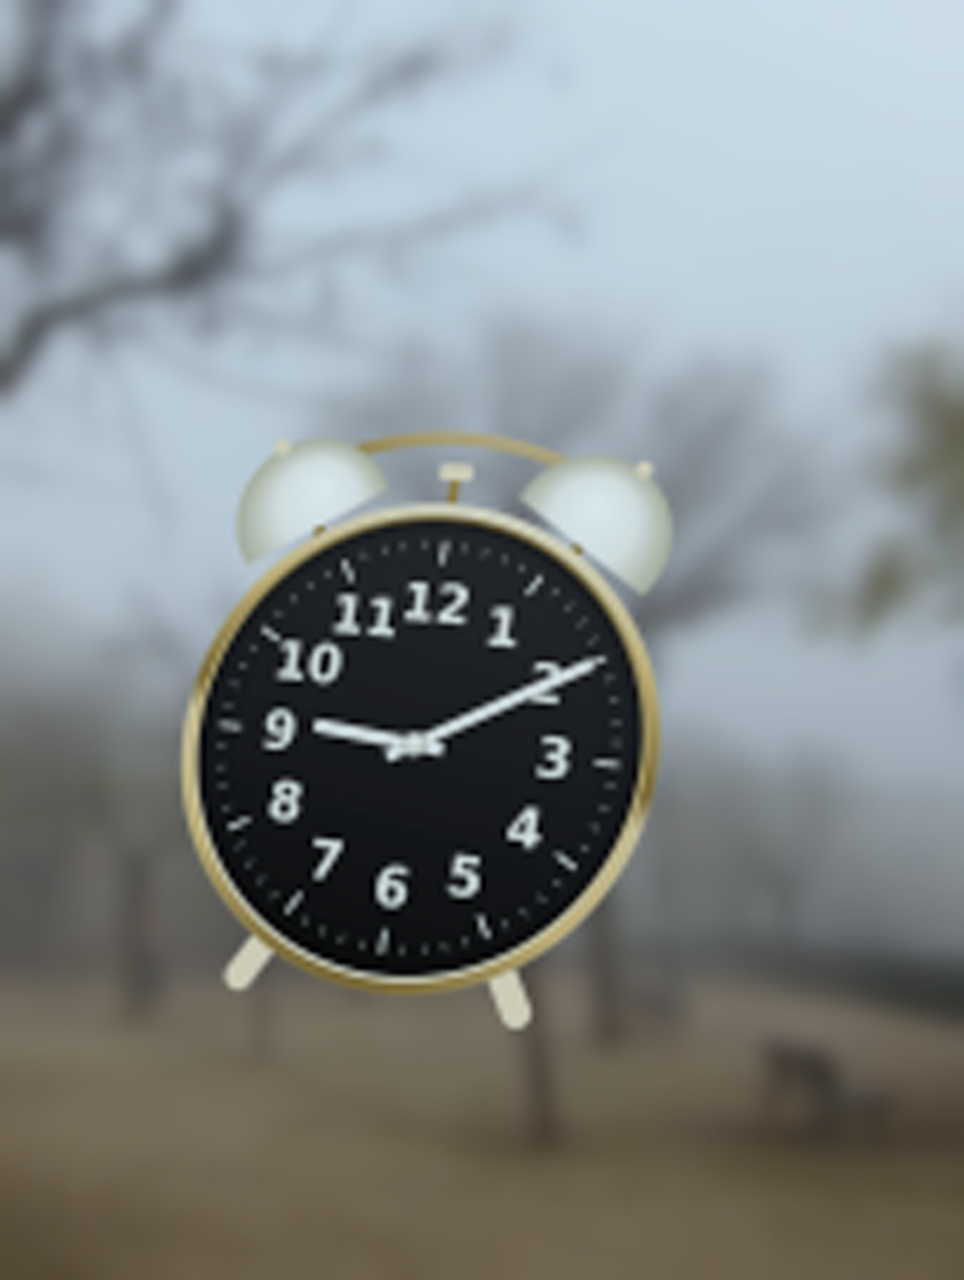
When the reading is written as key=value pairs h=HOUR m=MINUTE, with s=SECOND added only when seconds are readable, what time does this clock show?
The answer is h=9 m=10
